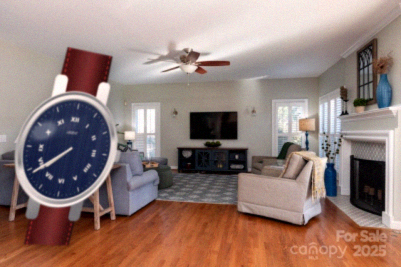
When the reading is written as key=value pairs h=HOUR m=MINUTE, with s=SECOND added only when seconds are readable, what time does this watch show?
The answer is h=7 m=39
